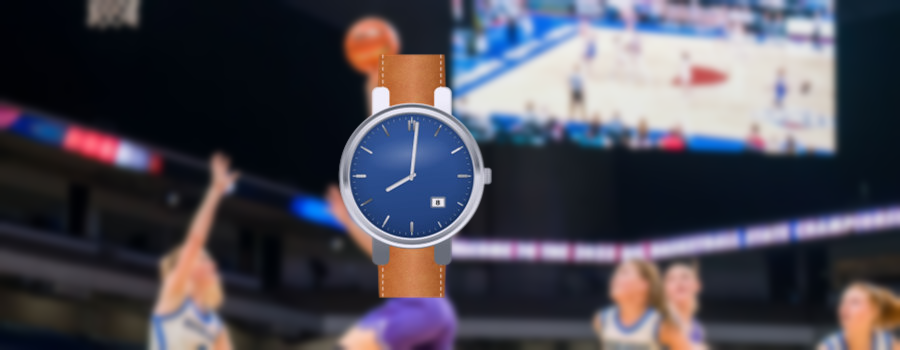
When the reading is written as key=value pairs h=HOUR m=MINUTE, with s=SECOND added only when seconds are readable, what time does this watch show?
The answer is h=8 m=1
